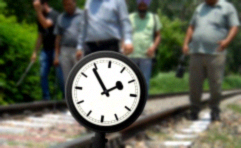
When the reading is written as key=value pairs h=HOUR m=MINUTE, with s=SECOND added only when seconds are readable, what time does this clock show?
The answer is h=1 m=54
